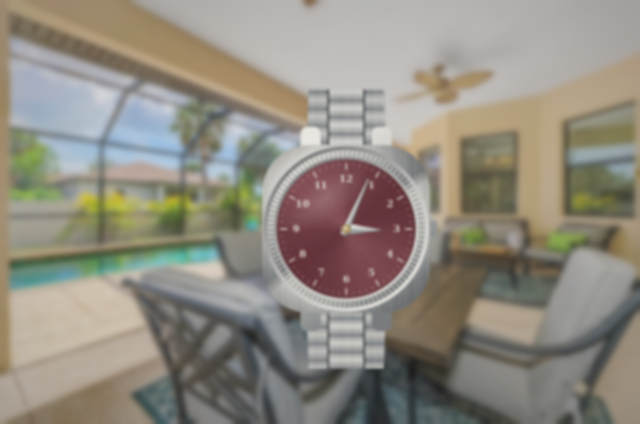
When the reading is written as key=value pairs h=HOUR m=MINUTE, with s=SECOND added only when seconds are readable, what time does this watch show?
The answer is h=3 m=4
